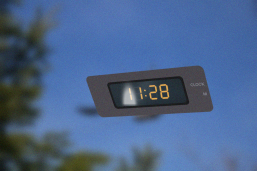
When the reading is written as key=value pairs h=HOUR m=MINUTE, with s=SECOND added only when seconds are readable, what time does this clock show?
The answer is h=11 m=28
